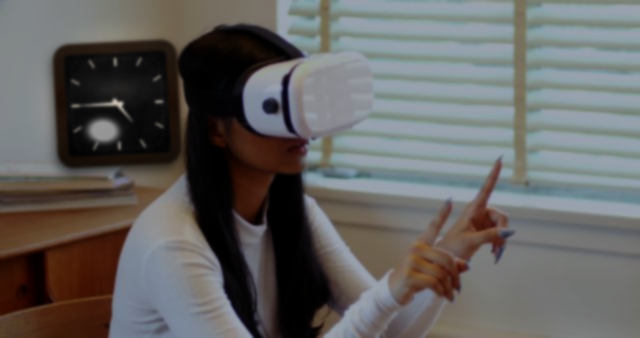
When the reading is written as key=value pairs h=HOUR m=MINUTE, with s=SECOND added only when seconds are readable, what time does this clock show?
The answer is h=4 m=45
